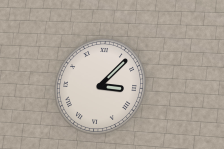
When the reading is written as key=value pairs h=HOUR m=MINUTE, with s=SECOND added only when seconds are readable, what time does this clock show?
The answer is h=3 m=7
